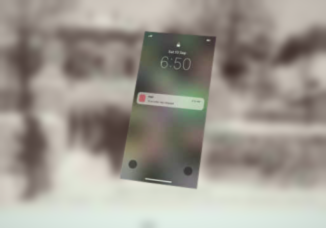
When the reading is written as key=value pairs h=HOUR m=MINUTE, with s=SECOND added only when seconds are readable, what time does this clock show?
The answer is h=6 m=50
